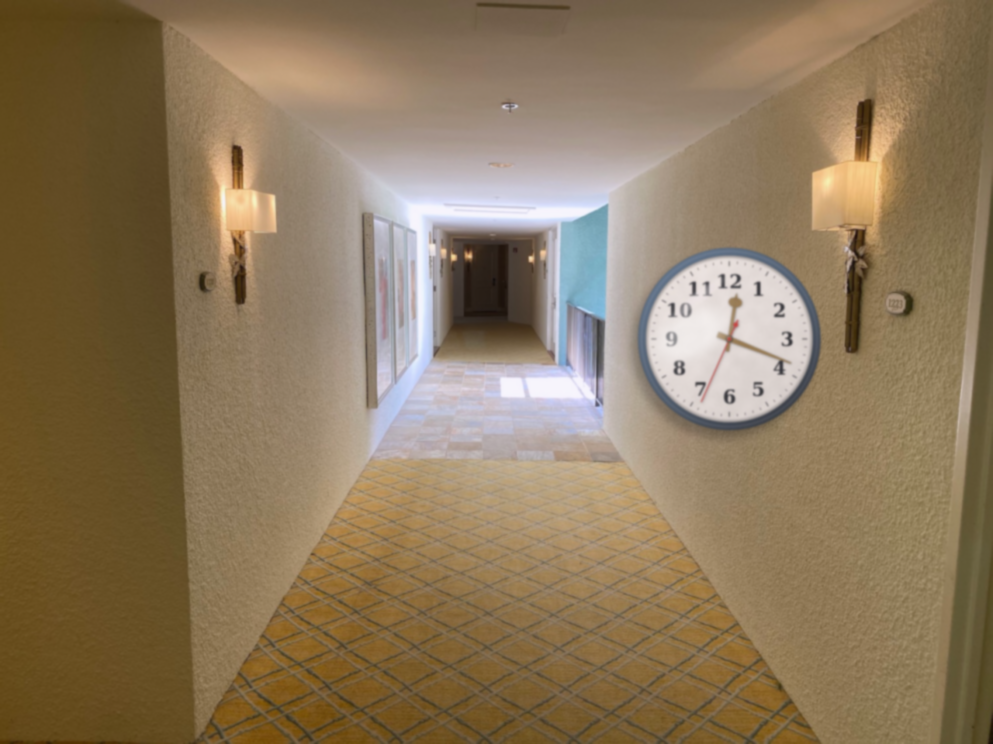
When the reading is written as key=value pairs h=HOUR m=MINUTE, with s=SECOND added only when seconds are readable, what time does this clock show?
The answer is h=12 m=18 s=34
